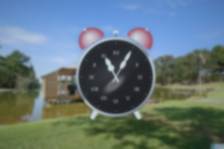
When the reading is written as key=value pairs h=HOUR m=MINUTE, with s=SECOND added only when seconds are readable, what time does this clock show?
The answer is h=11 m=5
